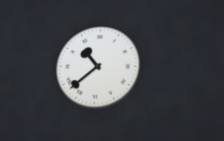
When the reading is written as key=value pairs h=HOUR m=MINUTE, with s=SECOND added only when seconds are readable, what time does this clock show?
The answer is h=10 m=38
